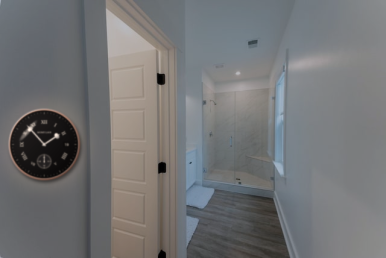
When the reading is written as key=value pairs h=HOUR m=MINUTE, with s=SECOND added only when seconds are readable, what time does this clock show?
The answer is h=1 m=53
